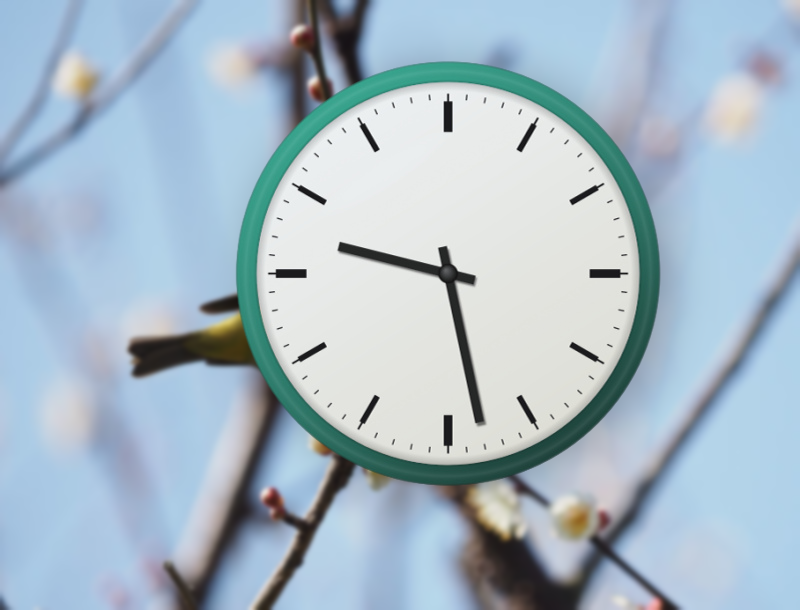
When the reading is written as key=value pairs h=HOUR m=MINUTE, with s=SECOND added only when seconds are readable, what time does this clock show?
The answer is h=9 m=28
